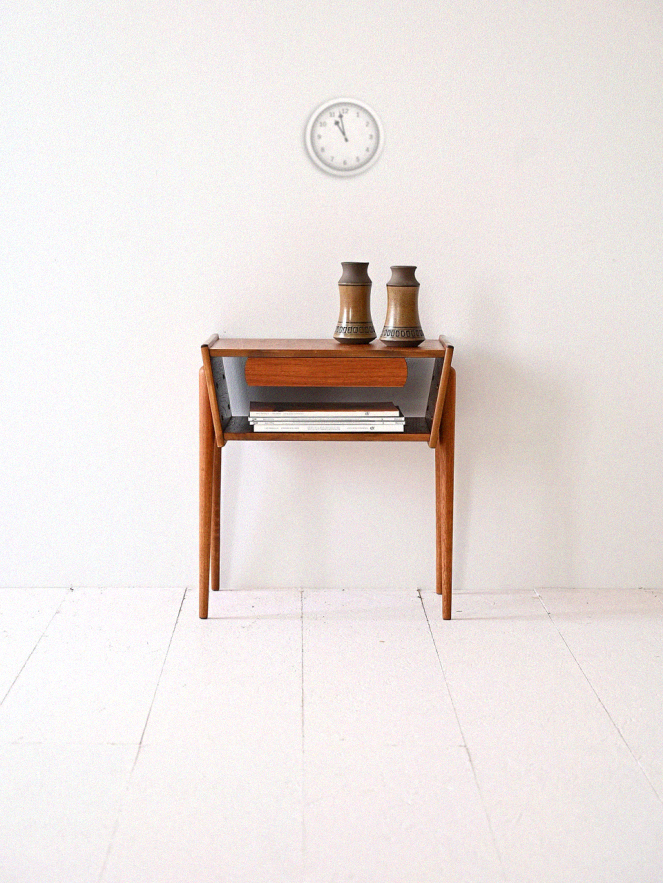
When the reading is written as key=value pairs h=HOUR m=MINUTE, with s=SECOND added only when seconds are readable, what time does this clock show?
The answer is h=10 m=58
